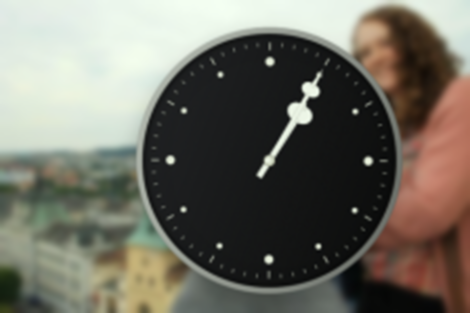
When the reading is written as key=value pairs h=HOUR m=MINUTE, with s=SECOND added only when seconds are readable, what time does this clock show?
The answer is h=1 m=5
